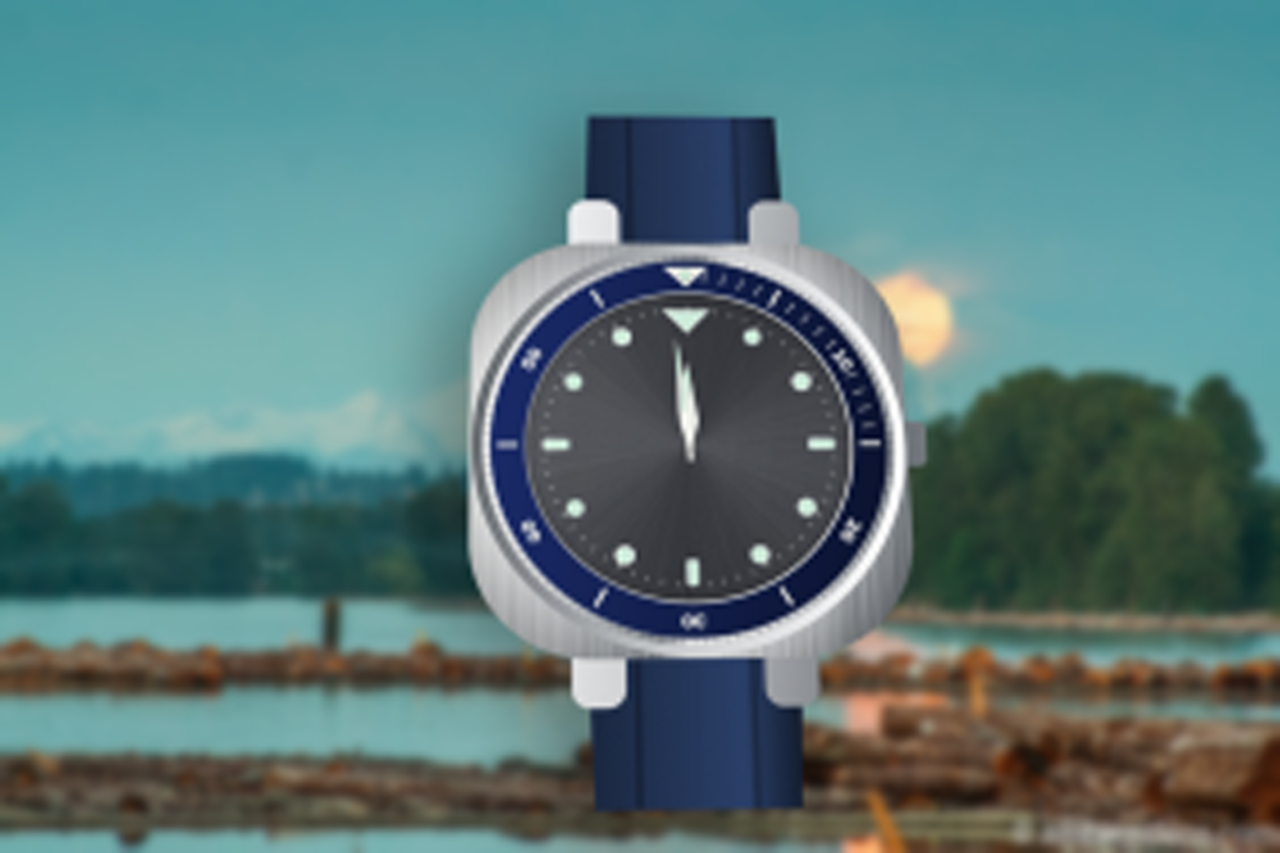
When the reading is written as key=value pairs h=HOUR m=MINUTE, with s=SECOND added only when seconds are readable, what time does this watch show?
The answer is h=11 m=59
